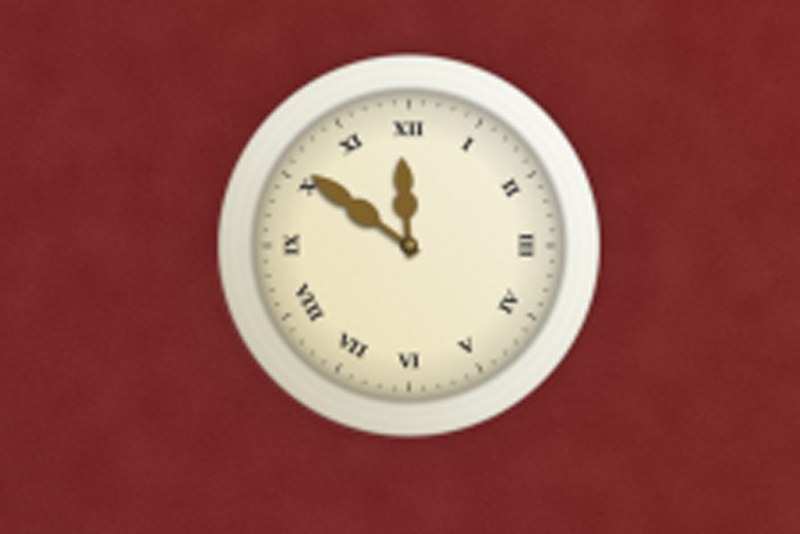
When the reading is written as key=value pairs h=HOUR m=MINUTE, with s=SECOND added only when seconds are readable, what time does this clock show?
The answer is h=11 m=51
